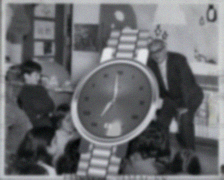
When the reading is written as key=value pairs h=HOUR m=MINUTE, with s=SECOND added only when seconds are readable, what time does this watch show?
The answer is h=6 m=59
